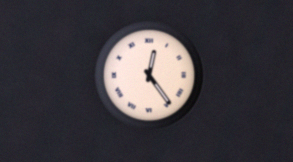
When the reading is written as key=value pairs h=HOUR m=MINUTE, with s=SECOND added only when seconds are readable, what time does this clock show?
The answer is h=12 m=24
